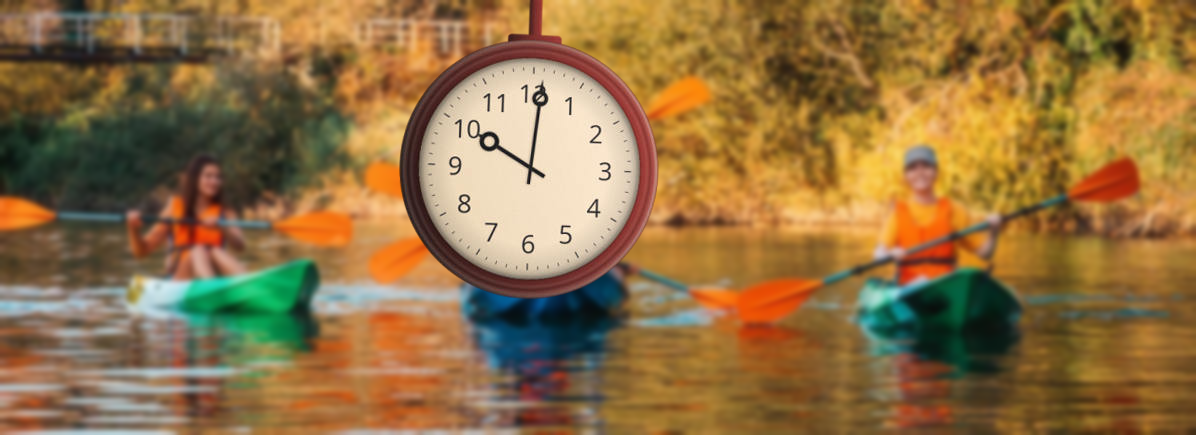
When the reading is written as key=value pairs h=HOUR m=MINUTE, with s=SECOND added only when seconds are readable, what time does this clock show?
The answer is h=10 m=1
